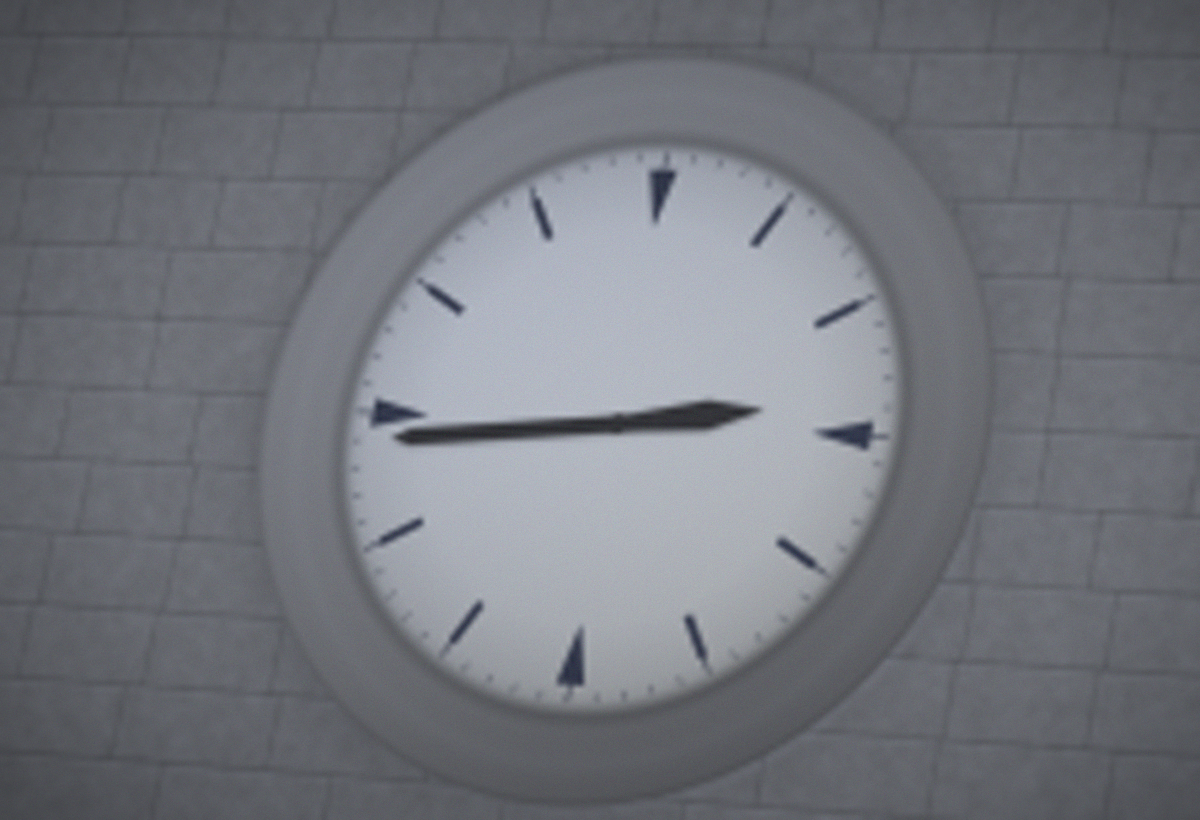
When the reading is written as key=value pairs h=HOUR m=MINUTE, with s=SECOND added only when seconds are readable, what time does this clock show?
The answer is h=2 m=44
